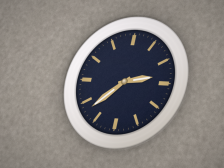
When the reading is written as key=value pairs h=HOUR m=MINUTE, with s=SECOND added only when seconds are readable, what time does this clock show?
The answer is h=2 m=38
